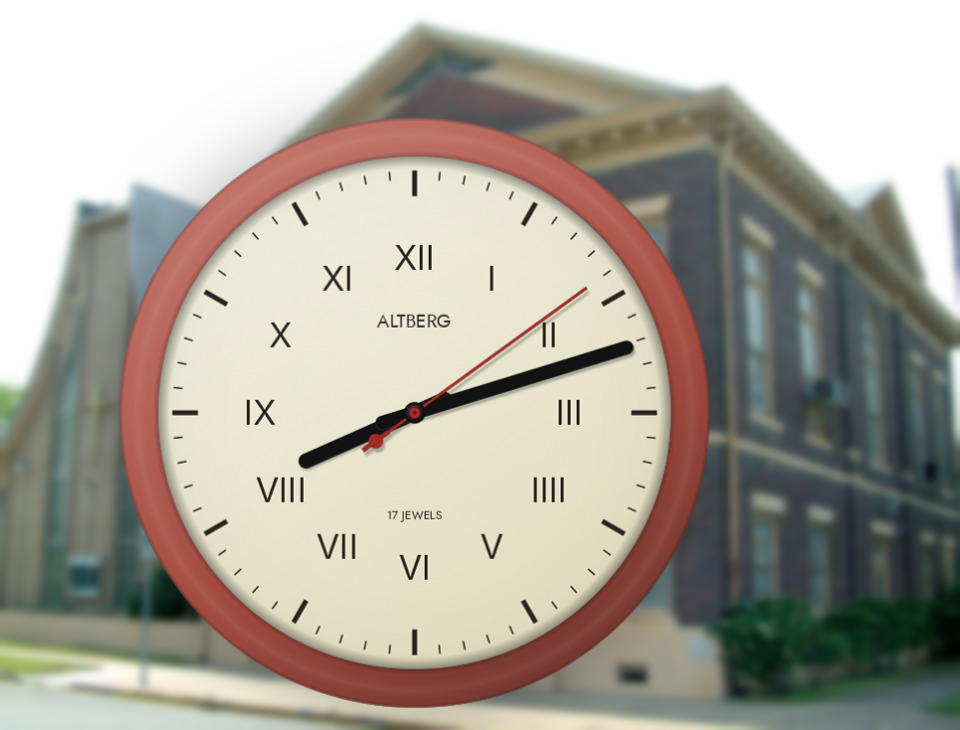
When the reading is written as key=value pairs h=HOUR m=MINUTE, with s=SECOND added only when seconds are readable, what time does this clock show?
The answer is h=8 m=12 s=9
